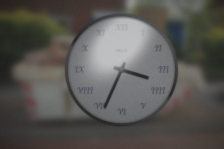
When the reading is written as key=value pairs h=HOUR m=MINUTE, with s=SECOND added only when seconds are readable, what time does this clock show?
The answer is h=3 m=34
